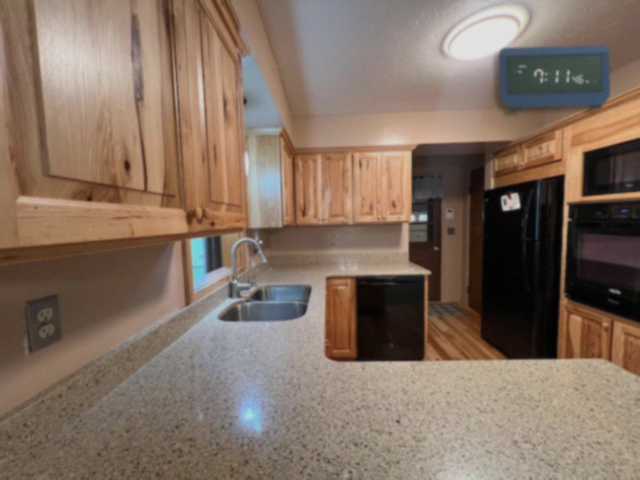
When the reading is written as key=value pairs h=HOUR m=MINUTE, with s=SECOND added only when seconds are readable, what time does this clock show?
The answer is h=7 m=11
